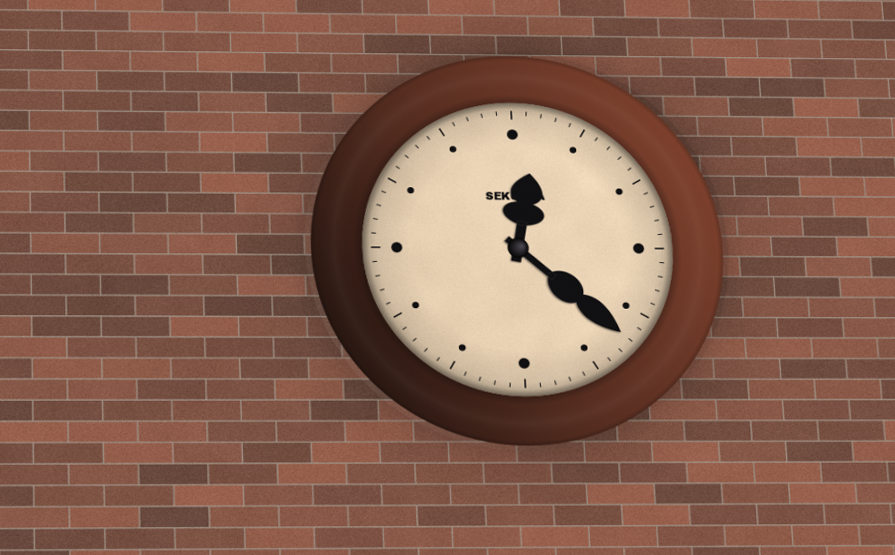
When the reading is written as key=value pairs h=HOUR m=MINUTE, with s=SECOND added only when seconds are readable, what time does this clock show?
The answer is h=12 m=22
